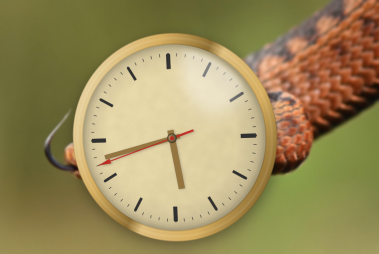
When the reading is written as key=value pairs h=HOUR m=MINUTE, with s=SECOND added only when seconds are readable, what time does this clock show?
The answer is h=5 m=42 s=42
